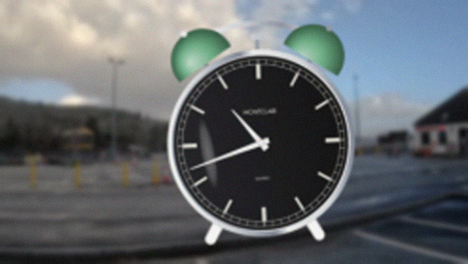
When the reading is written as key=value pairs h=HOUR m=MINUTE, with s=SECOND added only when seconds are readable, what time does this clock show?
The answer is h=10 m=42
